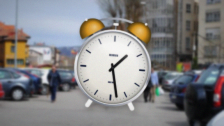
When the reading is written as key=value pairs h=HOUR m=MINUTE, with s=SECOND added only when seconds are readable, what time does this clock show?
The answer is h=1 m=28
